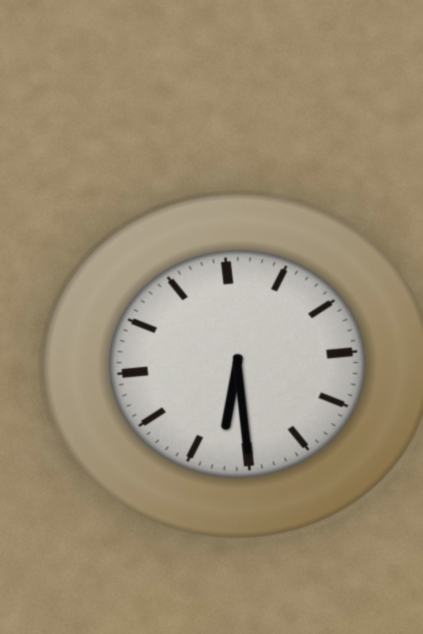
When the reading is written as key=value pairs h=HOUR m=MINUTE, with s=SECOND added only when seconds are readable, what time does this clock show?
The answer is h=6 m=30
